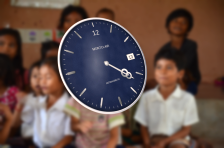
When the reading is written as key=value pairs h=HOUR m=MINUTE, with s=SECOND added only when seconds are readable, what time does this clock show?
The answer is h=4 m=22
